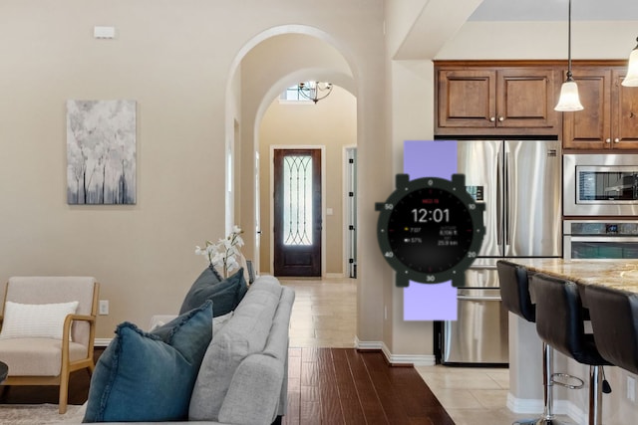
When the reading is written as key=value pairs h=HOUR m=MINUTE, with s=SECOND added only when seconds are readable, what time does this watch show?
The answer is h=12 m=1
